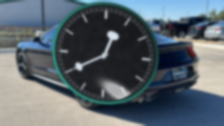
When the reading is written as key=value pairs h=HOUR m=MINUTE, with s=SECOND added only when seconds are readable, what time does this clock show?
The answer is h=12 m=40
